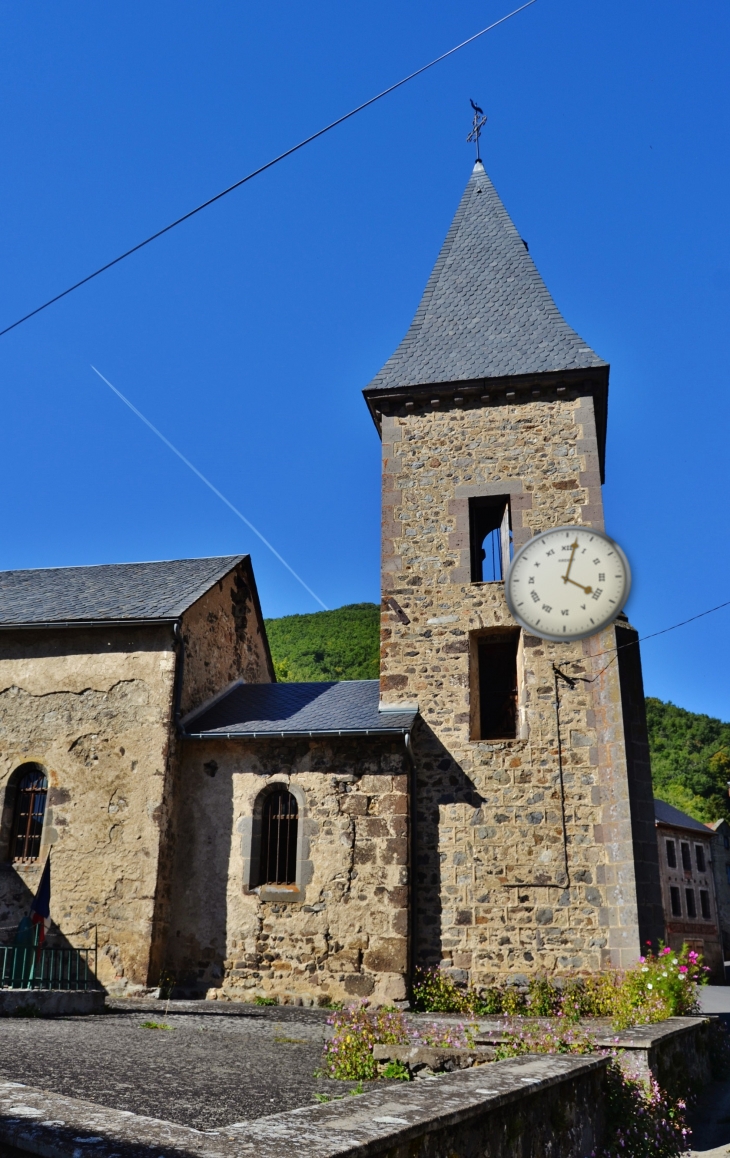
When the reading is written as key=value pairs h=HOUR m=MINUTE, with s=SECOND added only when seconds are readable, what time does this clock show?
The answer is h=4 m=2
